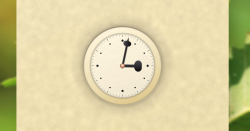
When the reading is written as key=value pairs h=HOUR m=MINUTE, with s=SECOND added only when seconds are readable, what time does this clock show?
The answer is h=3 m=2
